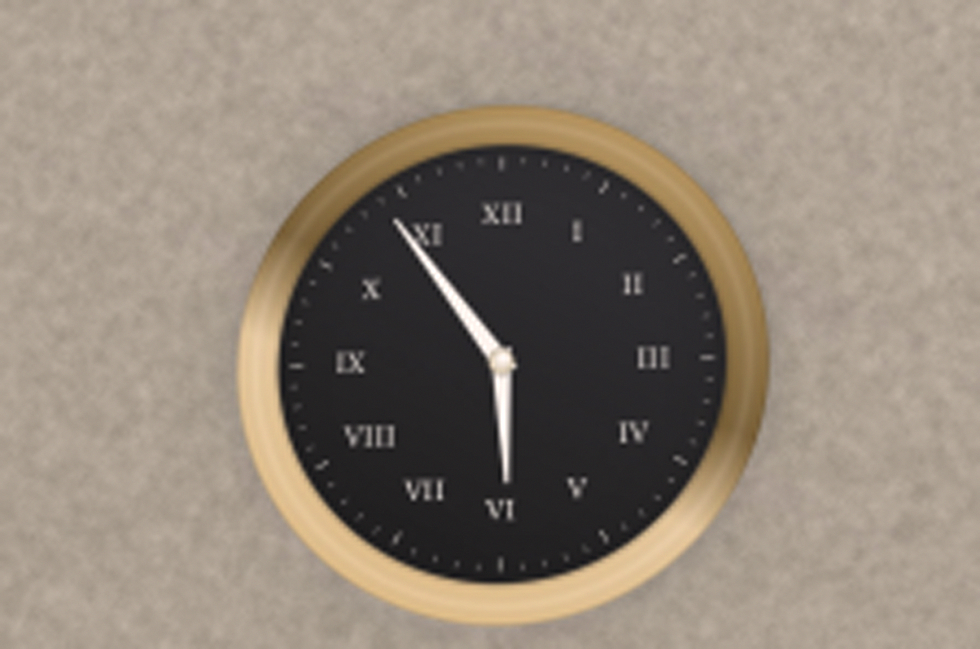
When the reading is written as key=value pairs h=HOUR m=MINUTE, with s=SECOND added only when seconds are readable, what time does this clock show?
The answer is h=5 m=54
